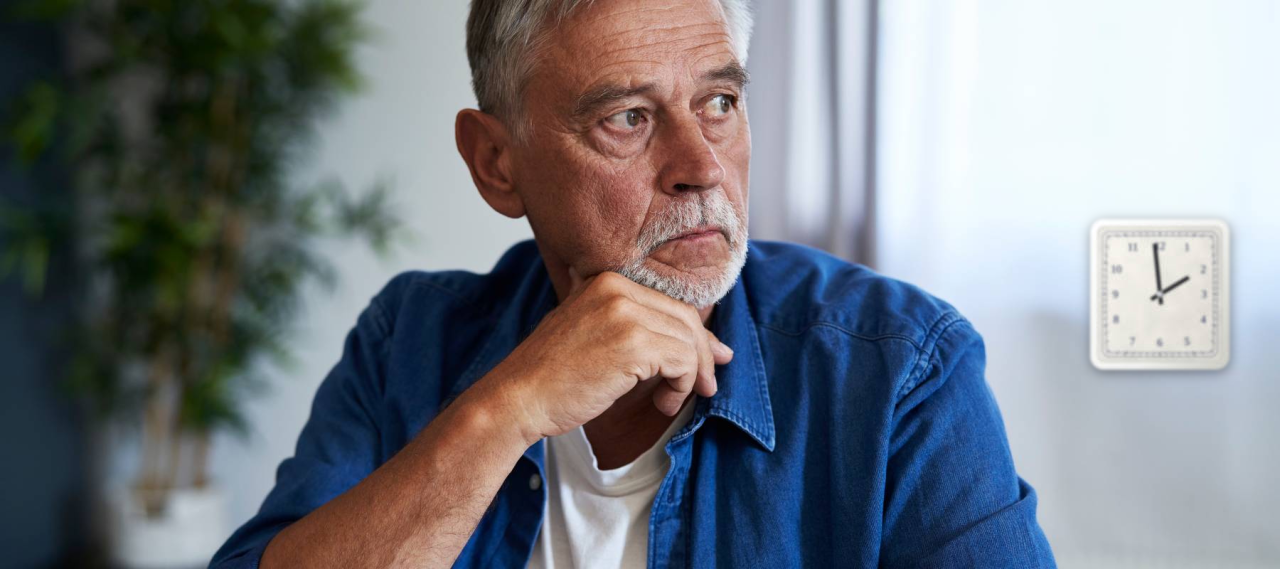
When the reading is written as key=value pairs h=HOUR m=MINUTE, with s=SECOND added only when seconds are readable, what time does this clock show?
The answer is h=1 m=59
